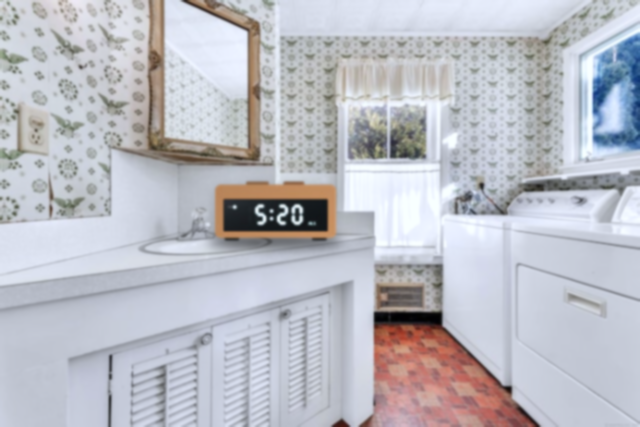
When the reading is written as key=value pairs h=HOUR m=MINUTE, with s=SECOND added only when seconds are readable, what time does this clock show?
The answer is h=5 m=20
